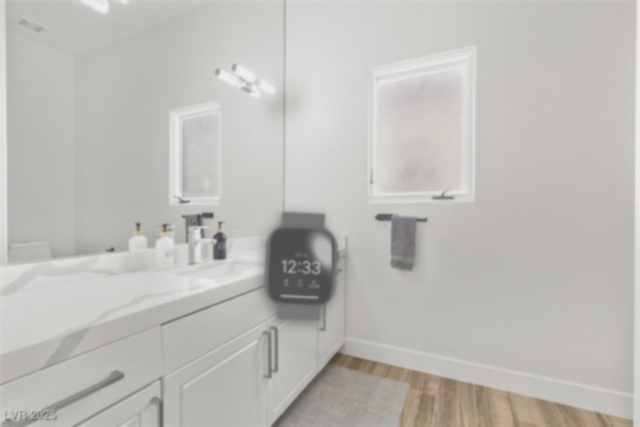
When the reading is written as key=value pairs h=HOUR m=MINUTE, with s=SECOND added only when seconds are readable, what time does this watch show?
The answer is h=12 m=33
